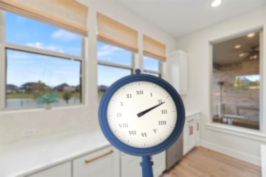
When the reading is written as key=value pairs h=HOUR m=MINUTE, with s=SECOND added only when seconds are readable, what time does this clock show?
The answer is h=2 m=11
